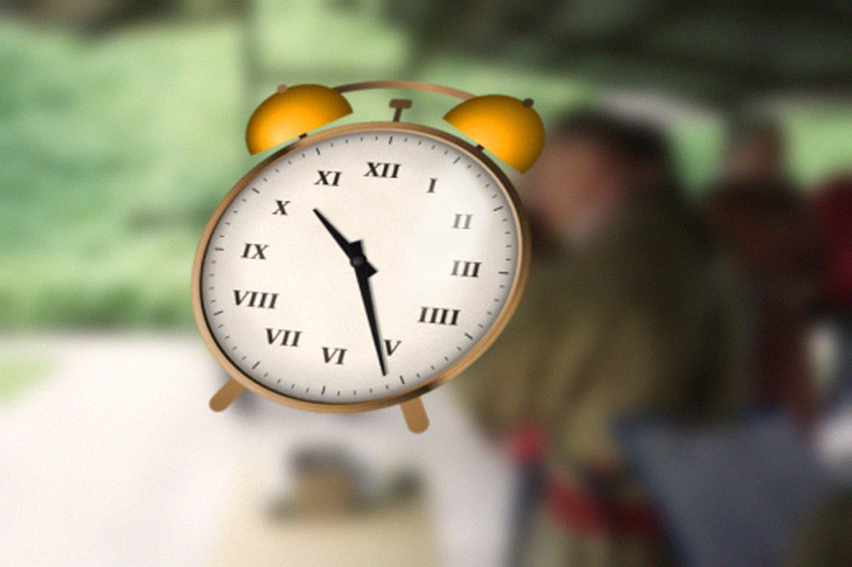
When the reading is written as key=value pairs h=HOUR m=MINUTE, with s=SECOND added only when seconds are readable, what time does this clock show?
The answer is h=10 m=26
